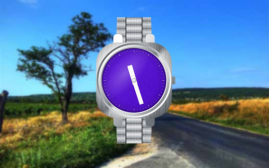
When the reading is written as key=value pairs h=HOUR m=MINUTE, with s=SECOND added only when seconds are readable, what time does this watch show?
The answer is h=11 m=27
